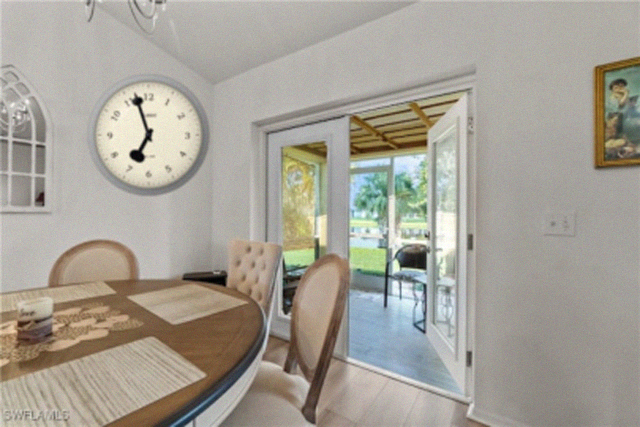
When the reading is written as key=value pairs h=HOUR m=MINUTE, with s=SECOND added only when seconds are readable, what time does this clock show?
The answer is h=6 m=57
